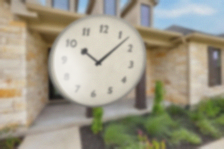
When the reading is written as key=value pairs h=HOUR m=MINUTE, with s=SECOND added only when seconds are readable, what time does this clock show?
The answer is h=10 m=7
